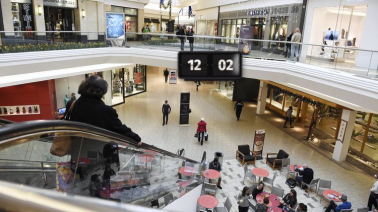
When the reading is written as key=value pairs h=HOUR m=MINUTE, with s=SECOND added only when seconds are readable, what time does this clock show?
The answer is h=12 m=2
